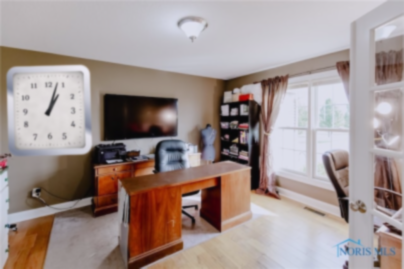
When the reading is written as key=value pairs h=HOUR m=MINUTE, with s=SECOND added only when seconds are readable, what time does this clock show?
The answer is h=1 m=3
